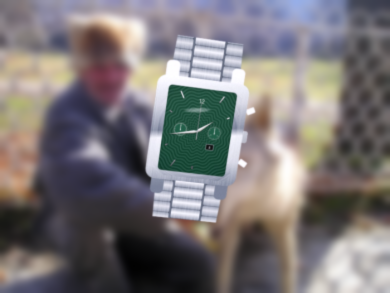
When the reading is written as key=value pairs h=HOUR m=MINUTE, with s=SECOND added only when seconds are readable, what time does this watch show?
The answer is h=1 m=43
